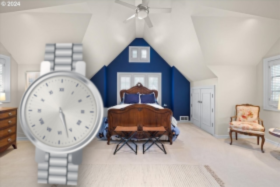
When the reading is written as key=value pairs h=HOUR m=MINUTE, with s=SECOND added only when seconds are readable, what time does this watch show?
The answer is h=5 m=27
